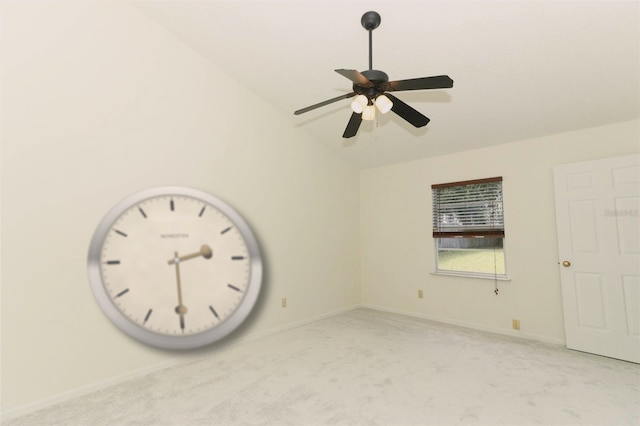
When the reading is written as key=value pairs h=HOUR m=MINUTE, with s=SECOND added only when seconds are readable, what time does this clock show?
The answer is h=2 m=30
